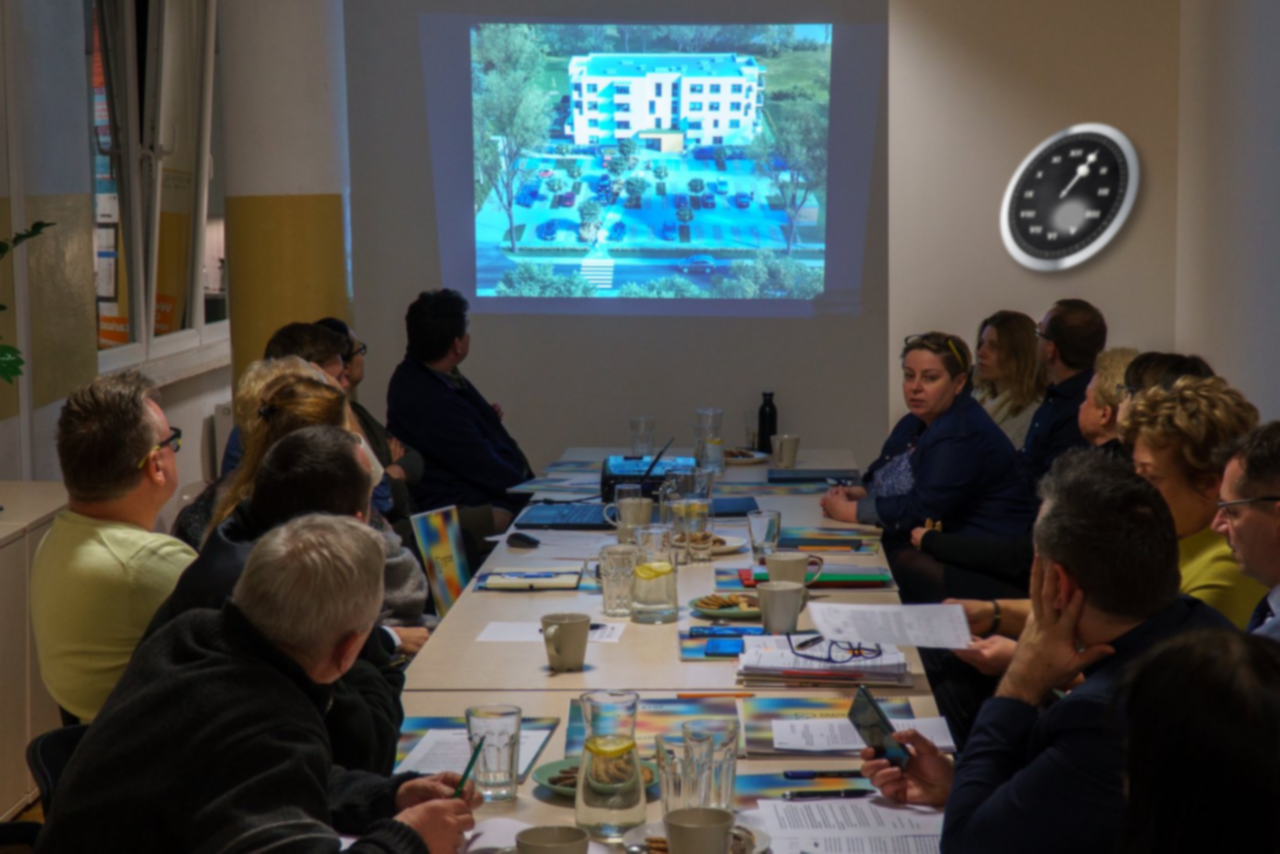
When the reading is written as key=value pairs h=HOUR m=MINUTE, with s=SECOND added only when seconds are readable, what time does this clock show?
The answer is h=1 m=5
